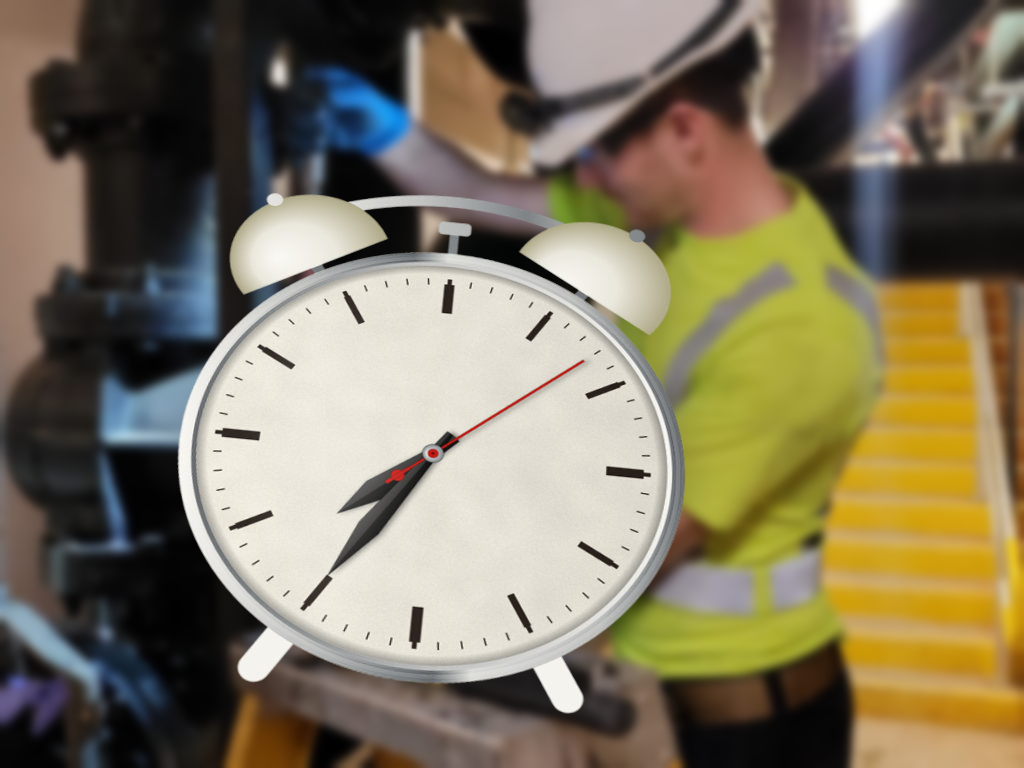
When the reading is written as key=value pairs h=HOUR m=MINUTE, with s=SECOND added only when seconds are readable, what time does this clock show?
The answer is h=7 m=35 s=8
